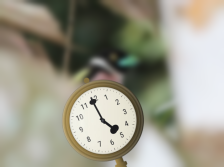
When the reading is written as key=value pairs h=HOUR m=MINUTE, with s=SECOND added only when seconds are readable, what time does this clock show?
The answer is h=4 m=59
